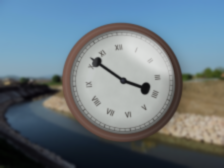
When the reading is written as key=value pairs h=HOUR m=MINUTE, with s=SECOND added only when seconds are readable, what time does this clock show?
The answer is h=3 m=52
